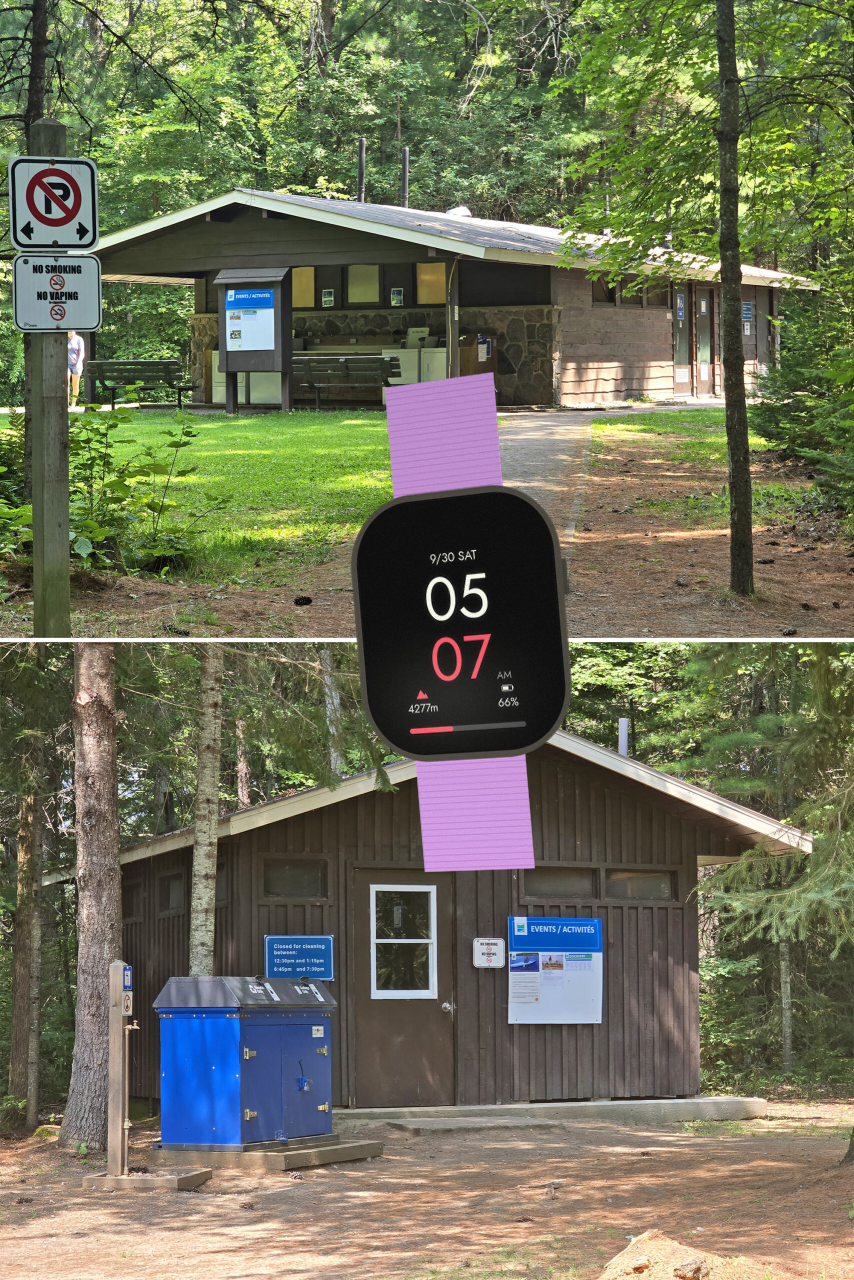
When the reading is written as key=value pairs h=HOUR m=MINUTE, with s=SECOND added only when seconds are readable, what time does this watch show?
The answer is h=5 m=7
